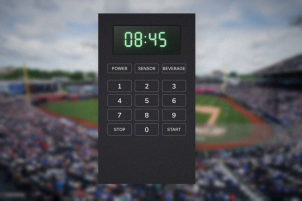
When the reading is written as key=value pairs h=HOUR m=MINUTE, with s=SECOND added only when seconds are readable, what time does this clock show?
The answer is h=8 m=45
